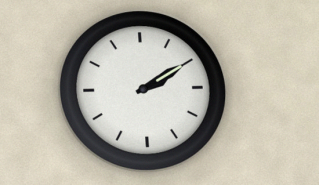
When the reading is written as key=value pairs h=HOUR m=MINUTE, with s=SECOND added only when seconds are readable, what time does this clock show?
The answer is h=2 m=10
